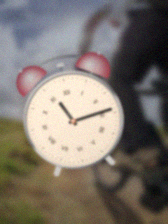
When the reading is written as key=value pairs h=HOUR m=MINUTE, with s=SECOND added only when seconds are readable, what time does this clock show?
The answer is h=11 m=14
